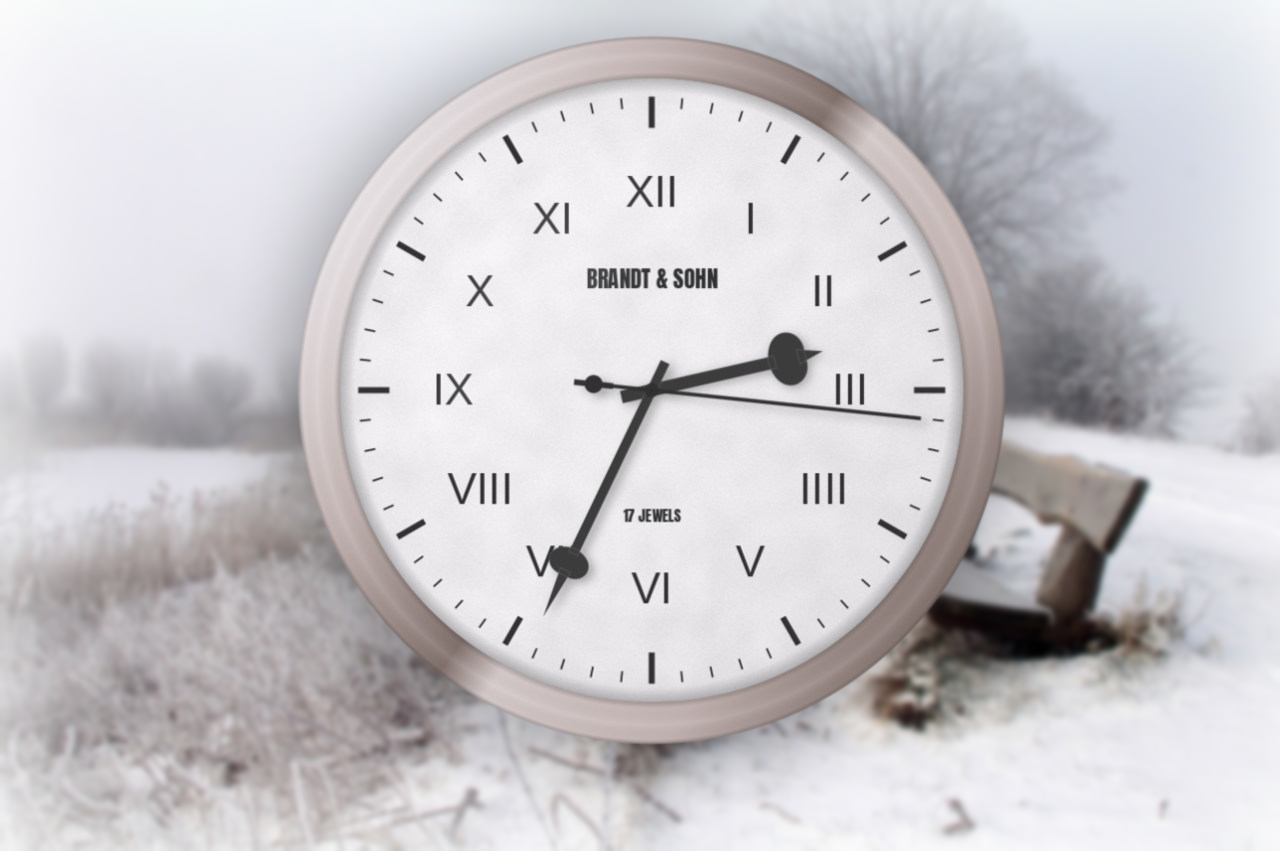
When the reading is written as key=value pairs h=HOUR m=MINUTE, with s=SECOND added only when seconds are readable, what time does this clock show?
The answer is h=2 m=34 s=16
